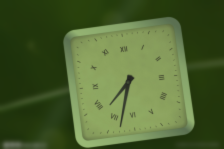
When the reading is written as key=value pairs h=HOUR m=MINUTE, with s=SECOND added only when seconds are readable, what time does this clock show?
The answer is h=7 m=33
